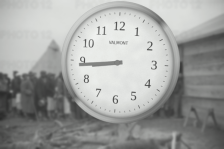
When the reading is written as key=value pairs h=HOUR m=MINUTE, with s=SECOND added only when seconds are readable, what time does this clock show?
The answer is h=8 m=44
